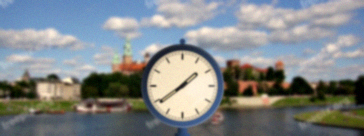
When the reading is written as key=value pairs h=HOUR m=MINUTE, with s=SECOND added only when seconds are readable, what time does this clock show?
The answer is h=1 m=39
